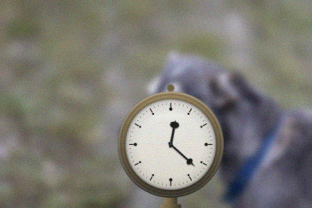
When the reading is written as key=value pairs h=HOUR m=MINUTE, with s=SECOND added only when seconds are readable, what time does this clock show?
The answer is h=12 m=22
